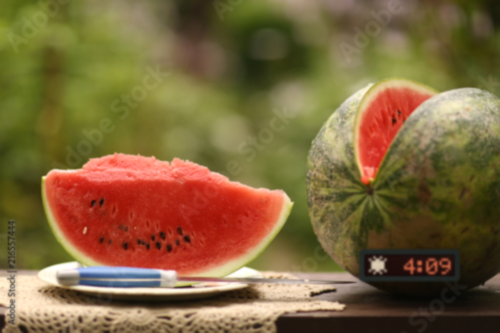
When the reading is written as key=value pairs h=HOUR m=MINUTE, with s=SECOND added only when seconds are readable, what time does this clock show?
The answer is h=4 m=9
